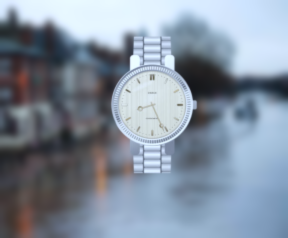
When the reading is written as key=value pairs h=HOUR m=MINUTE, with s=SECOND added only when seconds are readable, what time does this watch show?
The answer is h=8 m=26
